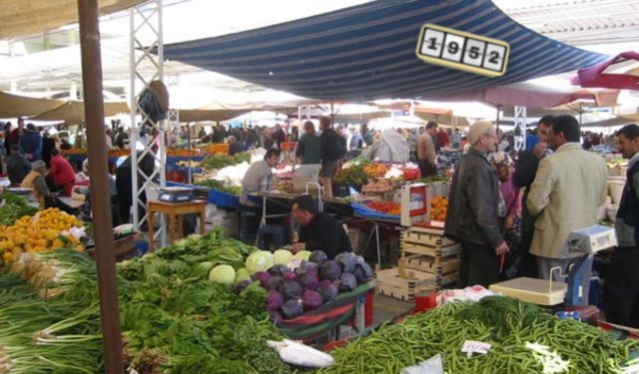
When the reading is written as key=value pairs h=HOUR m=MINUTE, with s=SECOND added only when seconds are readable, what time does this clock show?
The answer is h=19 m=52
